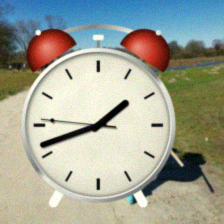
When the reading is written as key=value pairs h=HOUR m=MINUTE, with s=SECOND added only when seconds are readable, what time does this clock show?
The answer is h=1 m=41 s=46
